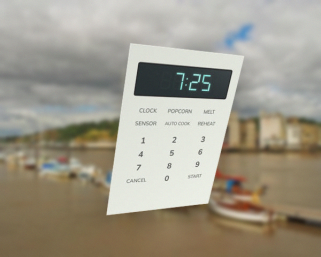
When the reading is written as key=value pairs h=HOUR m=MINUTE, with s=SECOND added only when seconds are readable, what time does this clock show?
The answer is h=7 m=25
